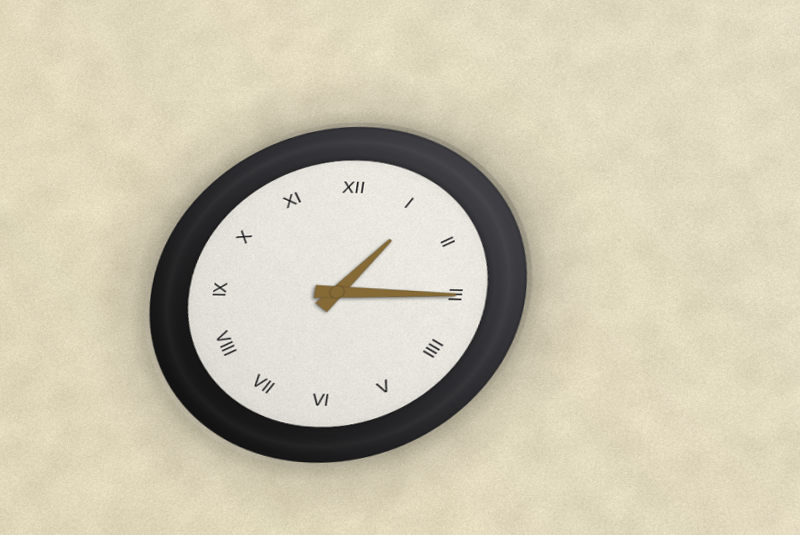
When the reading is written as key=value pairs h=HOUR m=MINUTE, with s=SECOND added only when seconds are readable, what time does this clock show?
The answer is h=1 m=15
